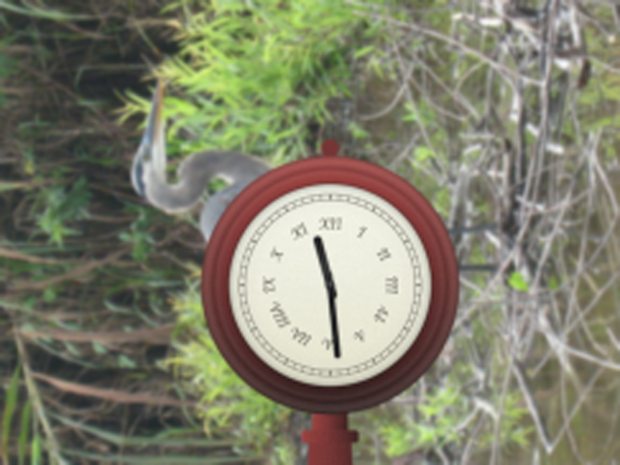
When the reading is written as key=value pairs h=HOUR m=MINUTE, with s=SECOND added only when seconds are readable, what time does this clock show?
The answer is h=11 m=29
